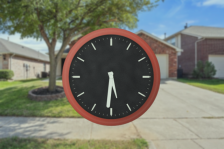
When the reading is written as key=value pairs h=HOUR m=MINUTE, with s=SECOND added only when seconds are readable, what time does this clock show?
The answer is h=5 m=31
